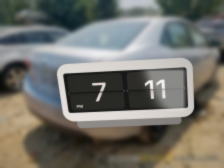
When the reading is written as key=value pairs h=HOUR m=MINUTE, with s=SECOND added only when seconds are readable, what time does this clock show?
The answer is h=7 m=11
